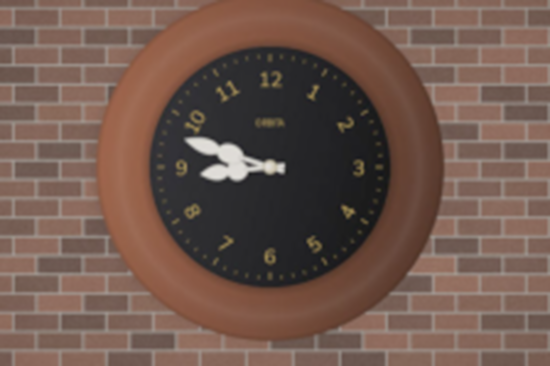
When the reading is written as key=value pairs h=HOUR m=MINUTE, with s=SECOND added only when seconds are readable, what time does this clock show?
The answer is h=8 m=48
